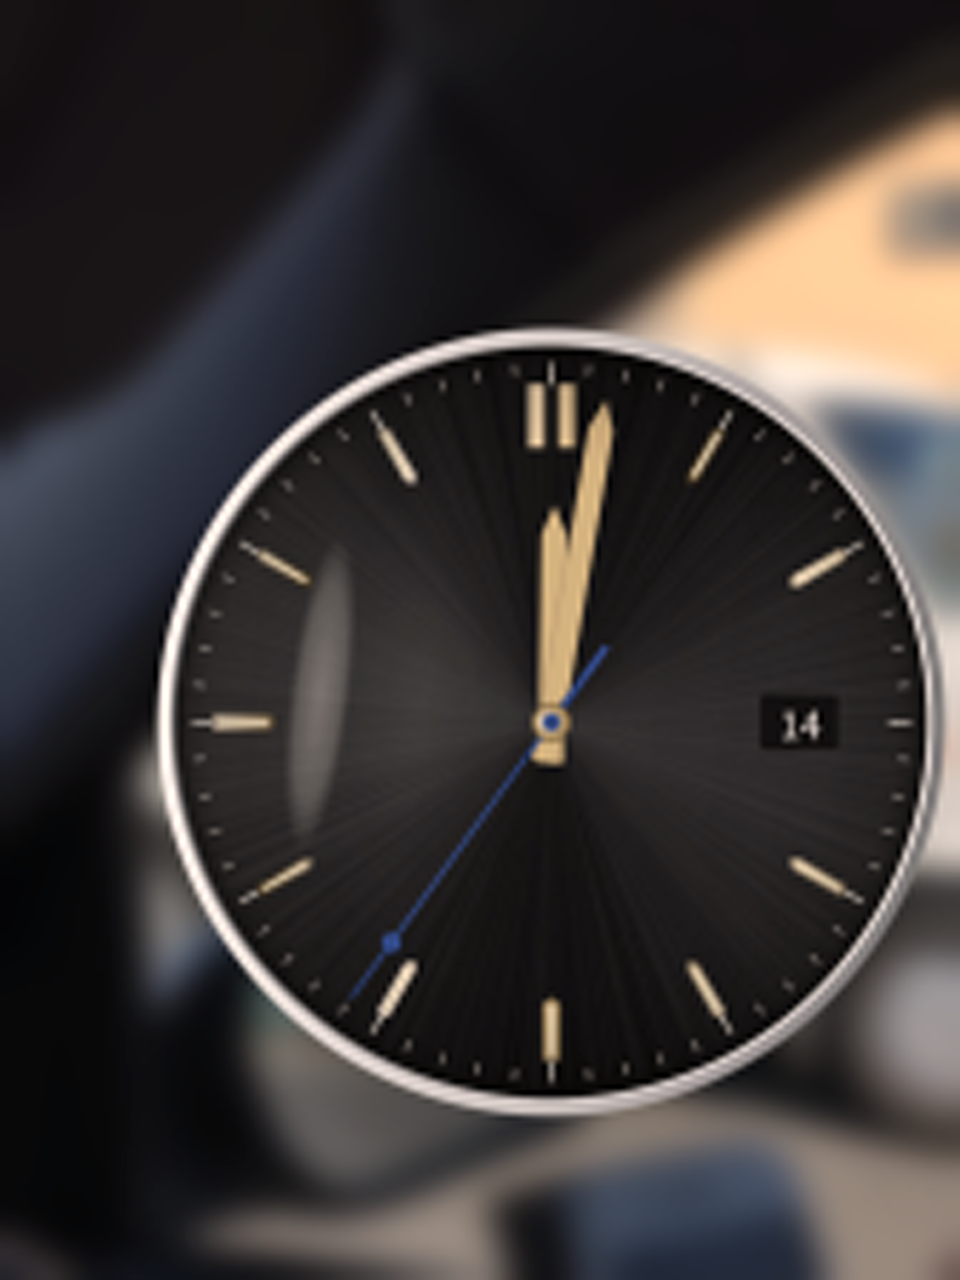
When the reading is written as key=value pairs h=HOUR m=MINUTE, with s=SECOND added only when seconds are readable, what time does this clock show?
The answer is h=12 m=1 s=36
